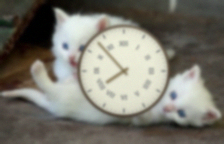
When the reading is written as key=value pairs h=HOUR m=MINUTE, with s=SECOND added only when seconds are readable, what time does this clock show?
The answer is h=7 m=53
